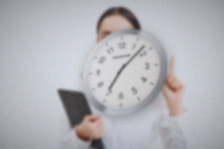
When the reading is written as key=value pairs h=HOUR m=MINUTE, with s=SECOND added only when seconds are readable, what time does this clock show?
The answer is h=7 m=8
